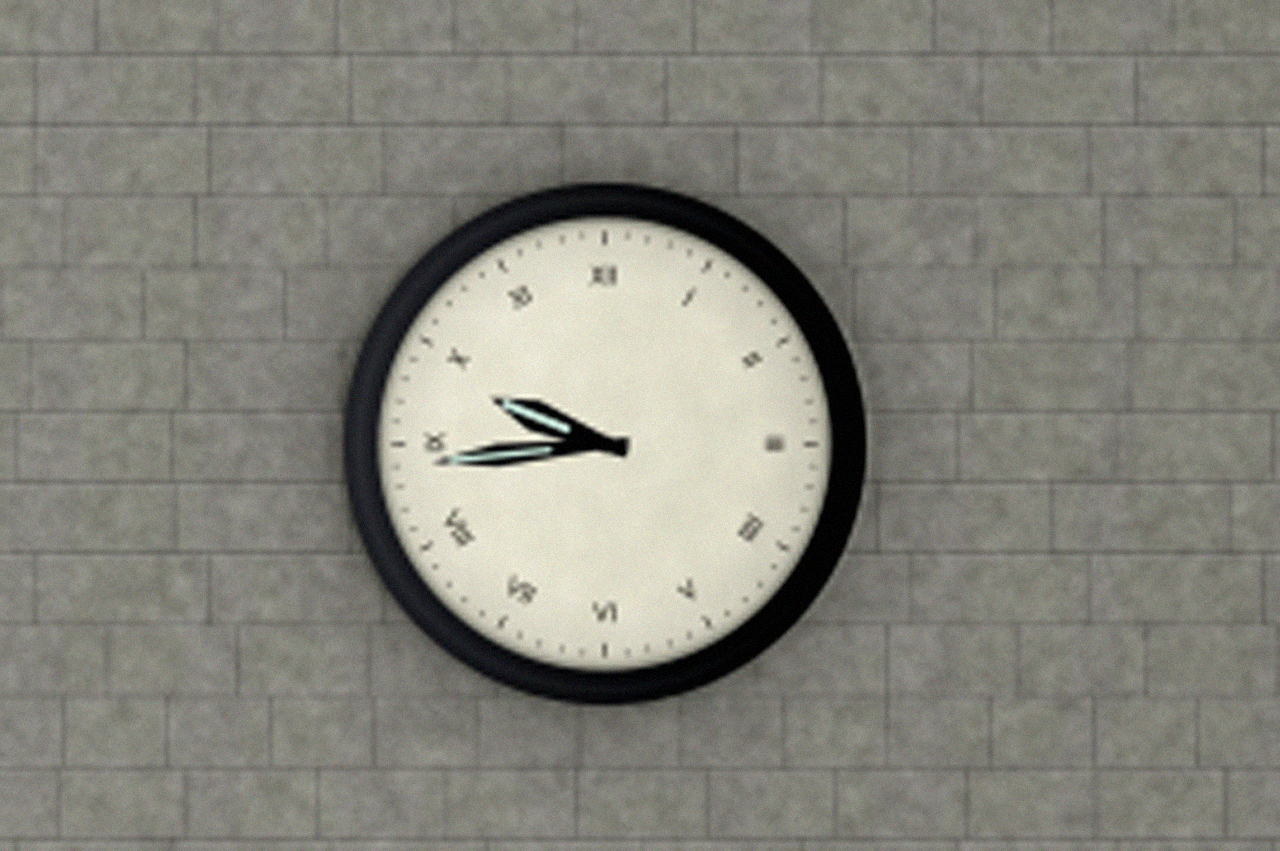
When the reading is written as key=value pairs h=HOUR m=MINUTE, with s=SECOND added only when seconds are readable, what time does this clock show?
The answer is h=9 m=44
